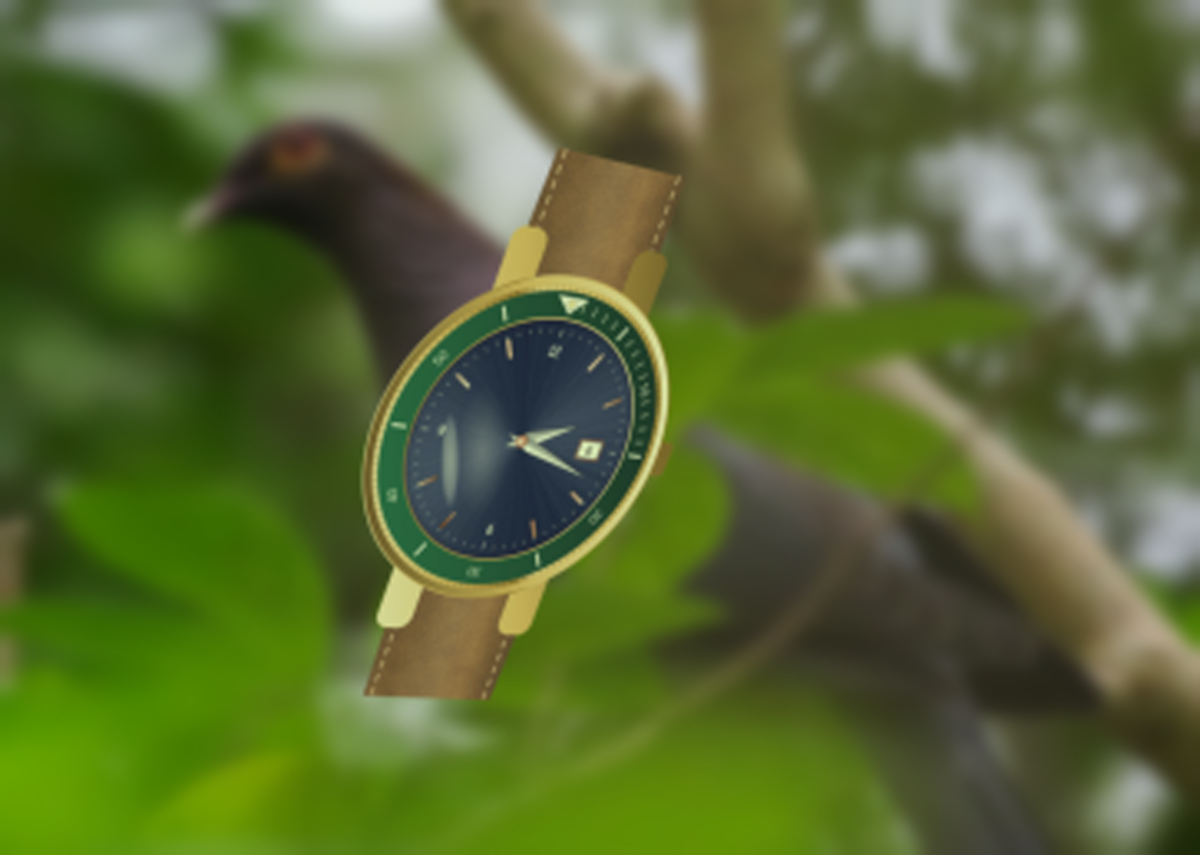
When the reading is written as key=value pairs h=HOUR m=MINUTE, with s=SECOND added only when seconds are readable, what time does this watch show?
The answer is h=2 m=18
